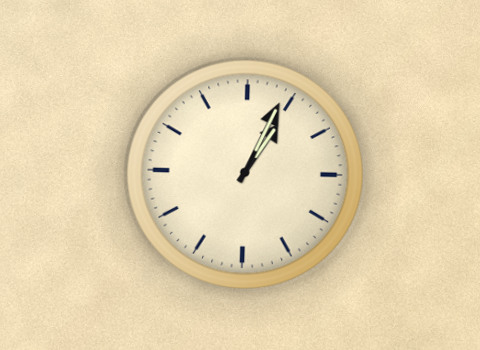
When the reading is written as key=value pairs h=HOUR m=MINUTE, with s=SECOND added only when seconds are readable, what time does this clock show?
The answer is h=1 m=4
